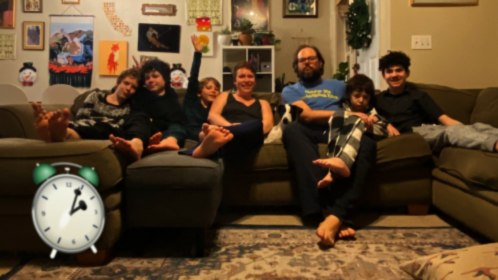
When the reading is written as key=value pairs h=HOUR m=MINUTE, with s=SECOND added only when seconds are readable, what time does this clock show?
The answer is h=2 m=4
